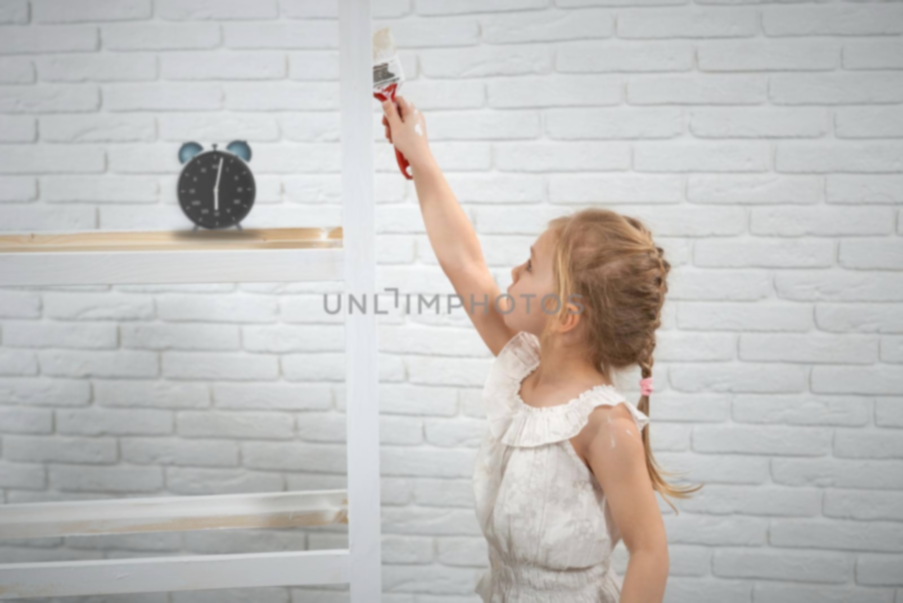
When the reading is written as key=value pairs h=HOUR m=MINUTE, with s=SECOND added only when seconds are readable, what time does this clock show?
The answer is h=6 m=2
